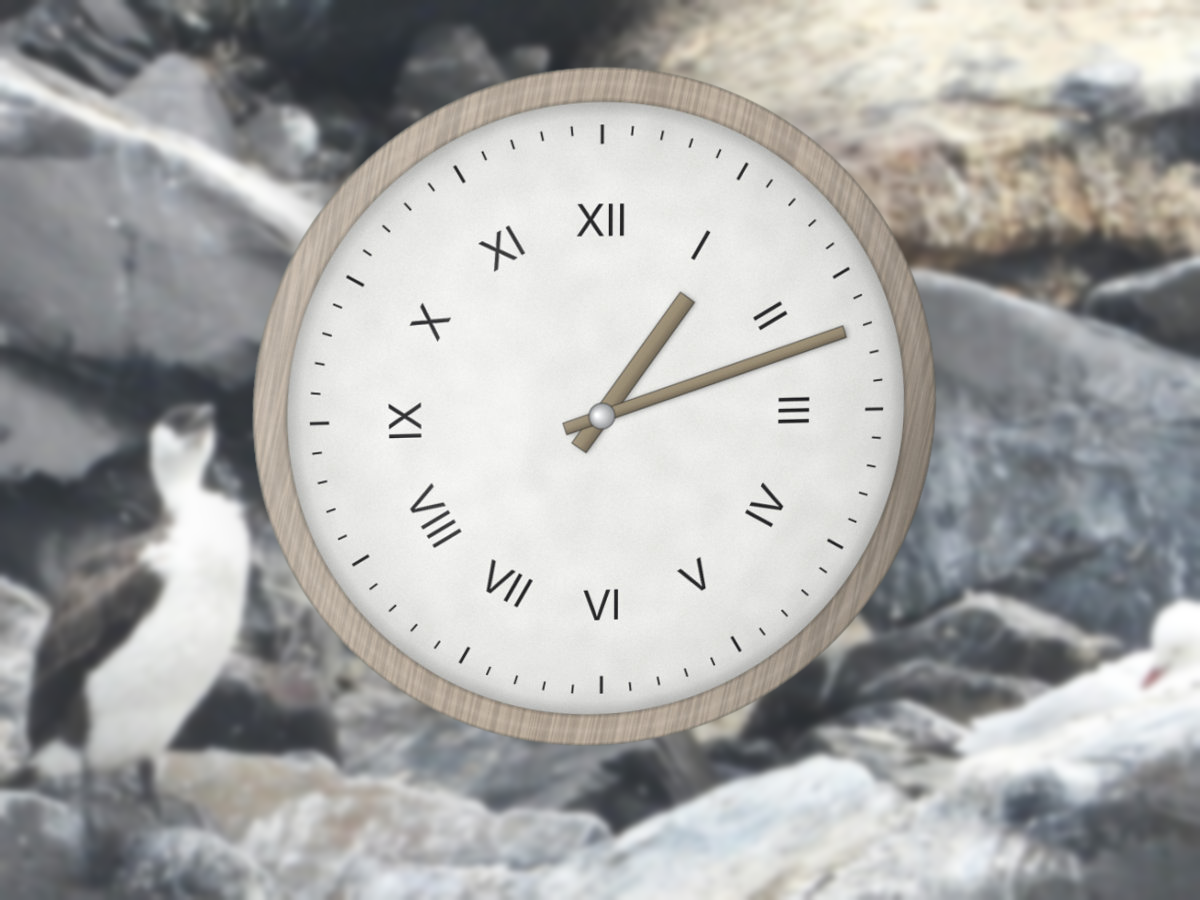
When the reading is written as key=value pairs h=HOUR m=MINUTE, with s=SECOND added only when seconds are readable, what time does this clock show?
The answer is h=1 m=12
